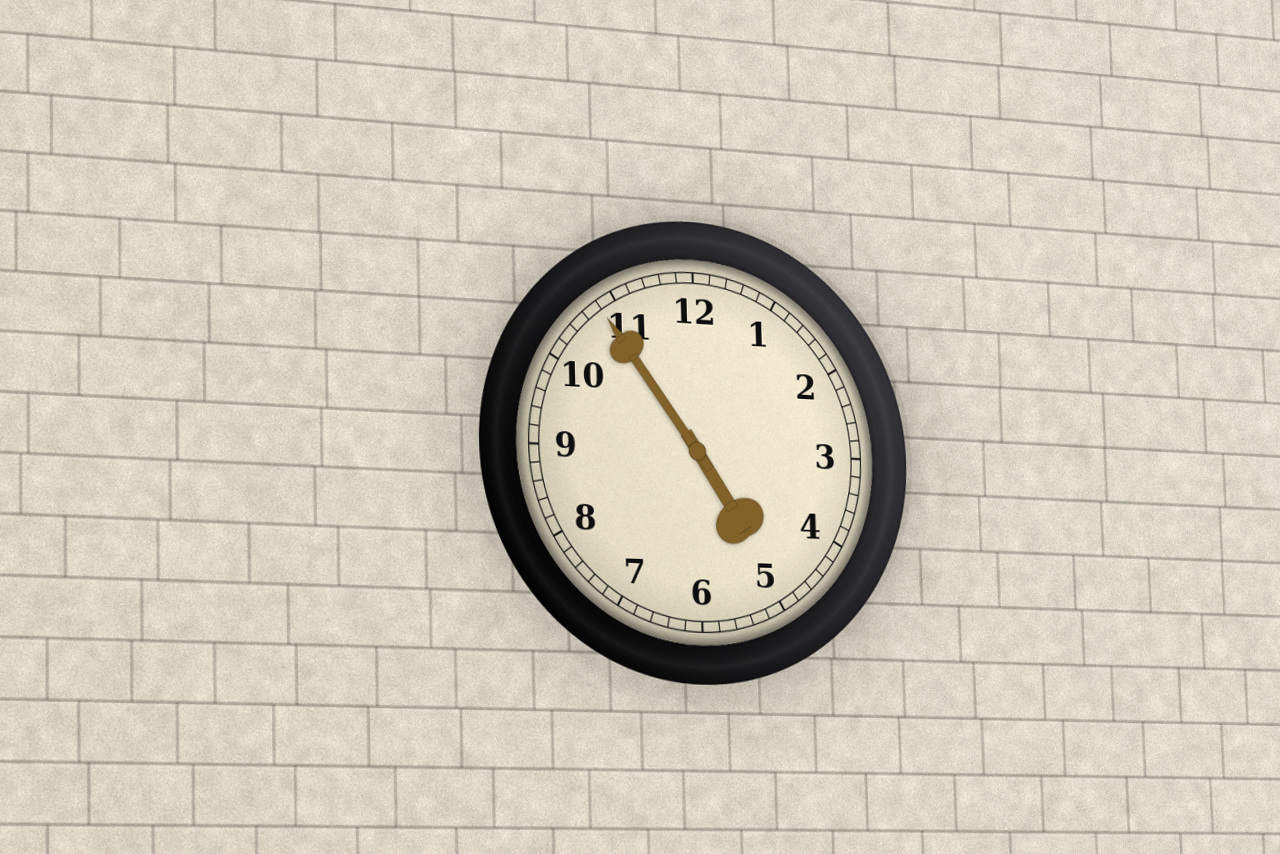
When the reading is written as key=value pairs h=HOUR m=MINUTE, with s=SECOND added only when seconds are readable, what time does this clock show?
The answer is h=4 m=54
